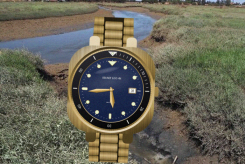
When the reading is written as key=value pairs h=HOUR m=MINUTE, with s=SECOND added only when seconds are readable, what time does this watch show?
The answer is h=5 m=44
